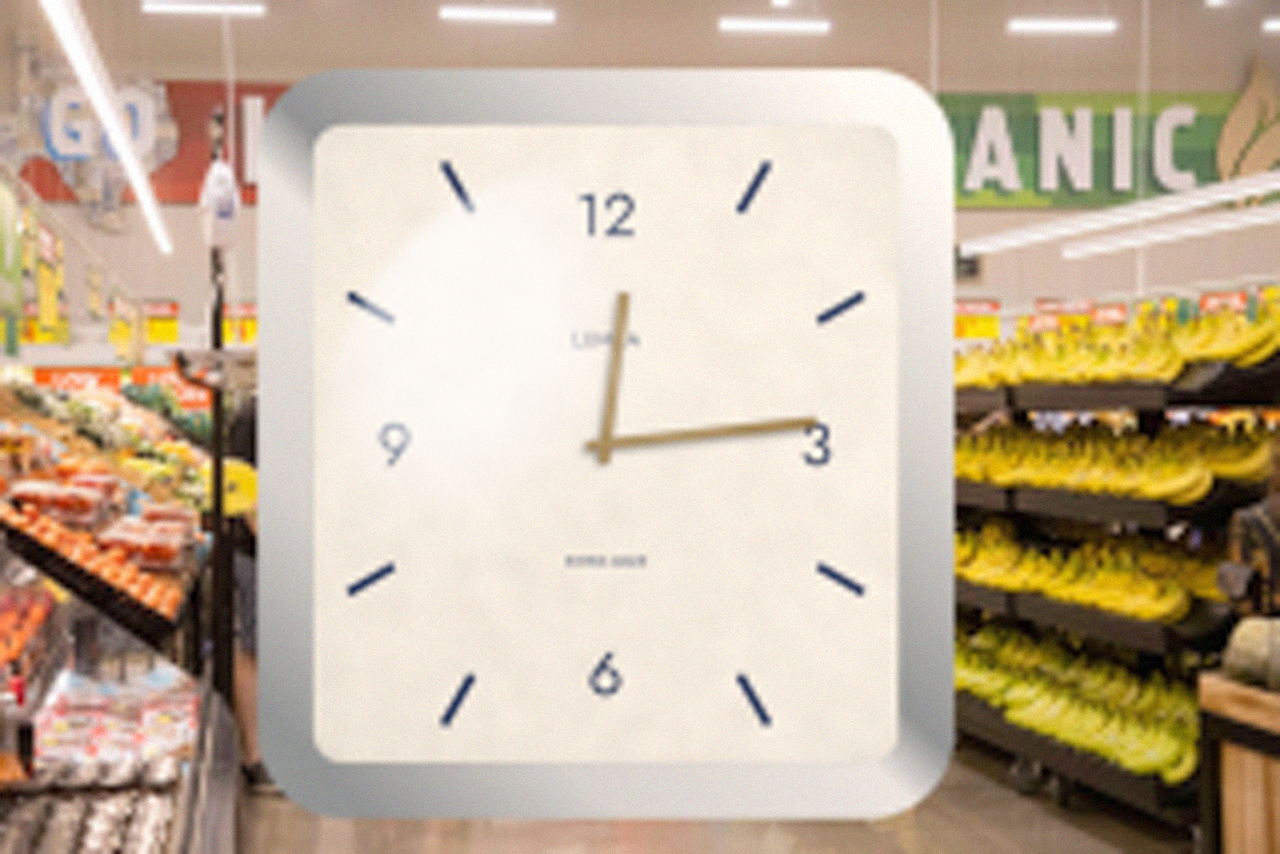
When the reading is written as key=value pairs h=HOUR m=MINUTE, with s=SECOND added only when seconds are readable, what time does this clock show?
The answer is h=12 m=14
